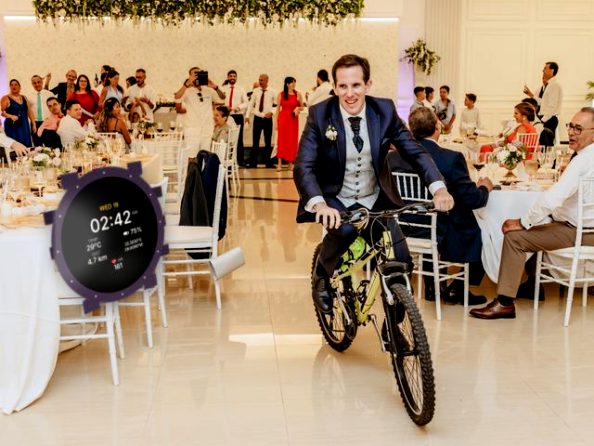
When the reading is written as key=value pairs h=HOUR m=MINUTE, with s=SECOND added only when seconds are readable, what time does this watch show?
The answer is h=2 m=42
